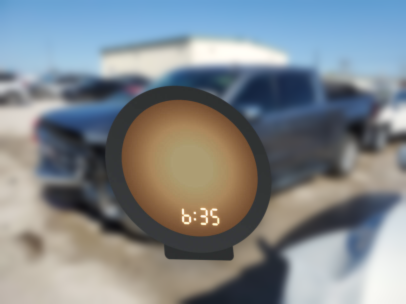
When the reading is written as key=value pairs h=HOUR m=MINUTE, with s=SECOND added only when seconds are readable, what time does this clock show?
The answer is h=6 m=35
